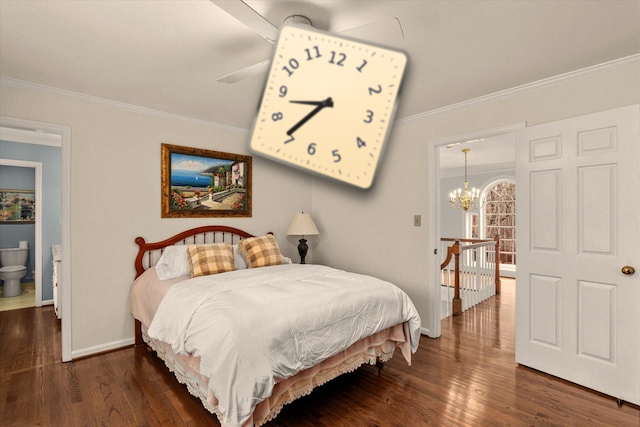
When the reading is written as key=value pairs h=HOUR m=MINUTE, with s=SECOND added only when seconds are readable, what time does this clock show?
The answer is h=8 m=36
